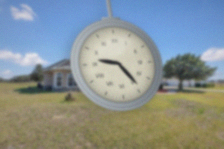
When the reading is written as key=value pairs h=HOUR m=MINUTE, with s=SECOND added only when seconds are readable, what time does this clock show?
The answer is h=9 m=24
